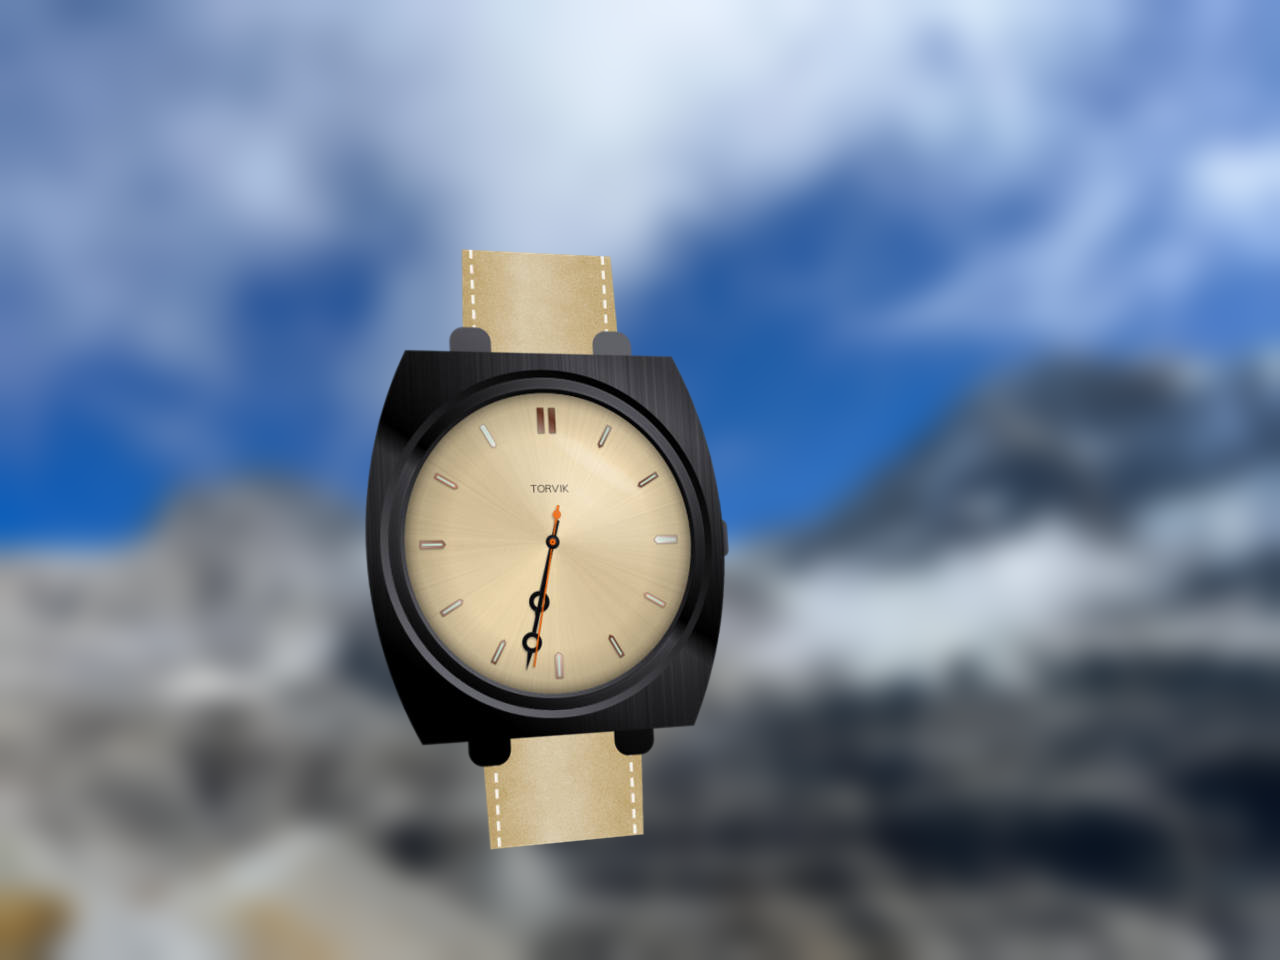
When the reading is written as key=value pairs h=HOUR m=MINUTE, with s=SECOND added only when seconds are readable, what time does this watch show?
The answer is h=6 m=32 s=32
